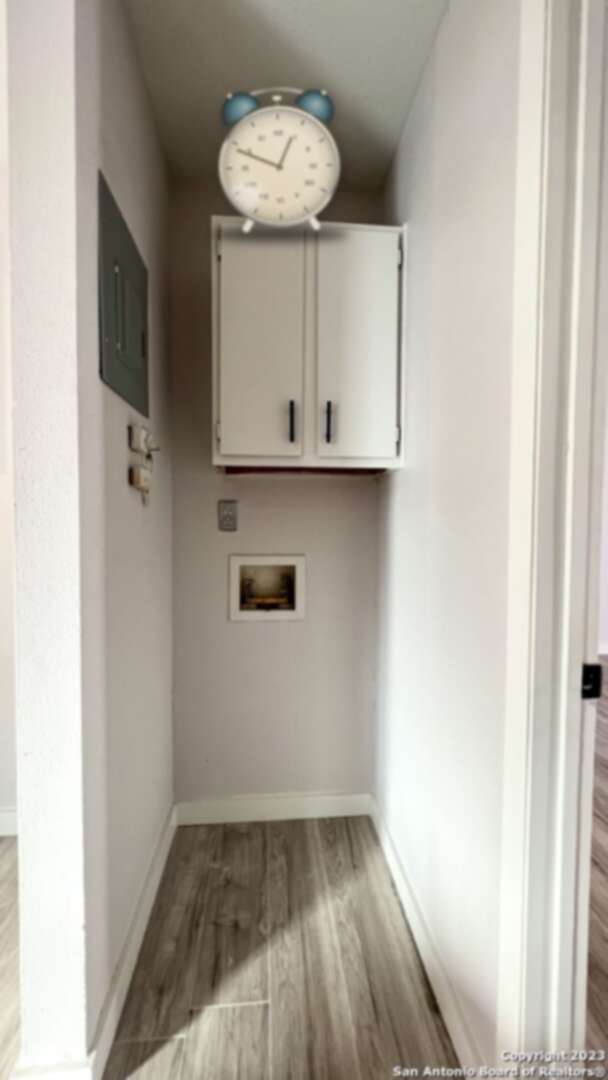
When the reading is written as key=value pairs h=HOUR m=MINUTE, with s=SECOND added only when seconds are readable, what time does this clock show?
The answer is h=12 m=49
